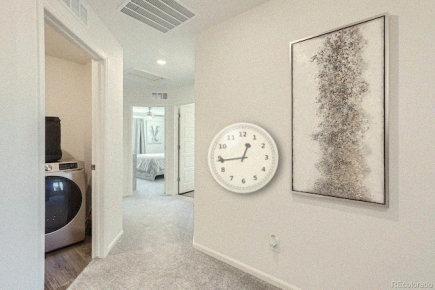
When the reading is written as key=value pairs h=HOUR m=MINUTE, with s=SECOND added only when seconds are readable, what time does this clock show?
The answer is h=12 m=44
